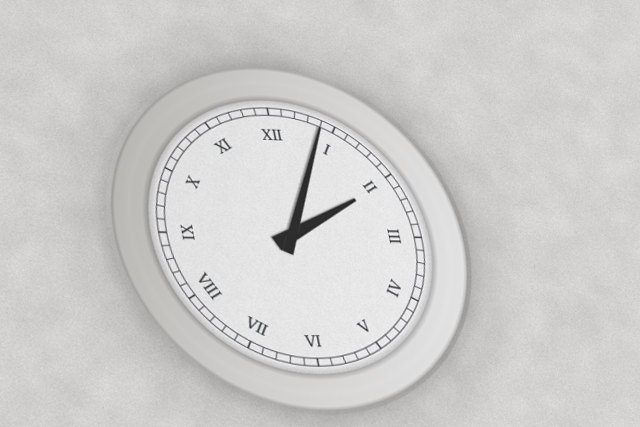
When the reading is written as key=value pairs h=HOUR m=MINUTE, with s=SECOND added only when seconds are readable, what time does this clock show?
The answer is h=2 m=4
